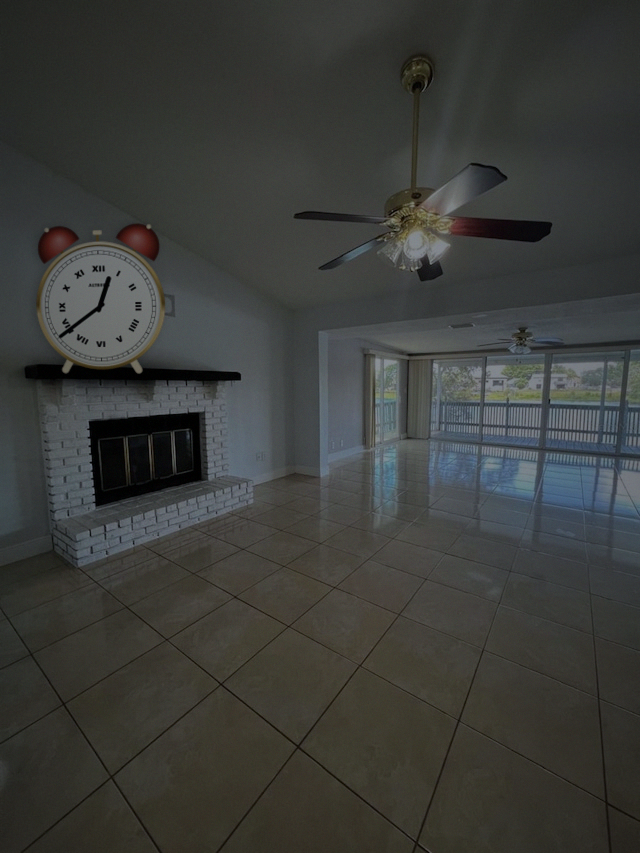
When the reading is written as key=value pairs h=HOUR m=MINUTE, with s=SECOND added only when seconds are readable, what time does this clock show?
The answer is h=12 m=39
